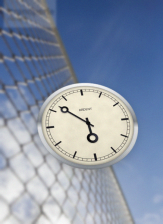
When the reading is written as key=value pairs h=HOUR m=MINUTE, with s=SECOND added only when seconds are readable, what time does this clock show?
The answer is h=5 m=52
